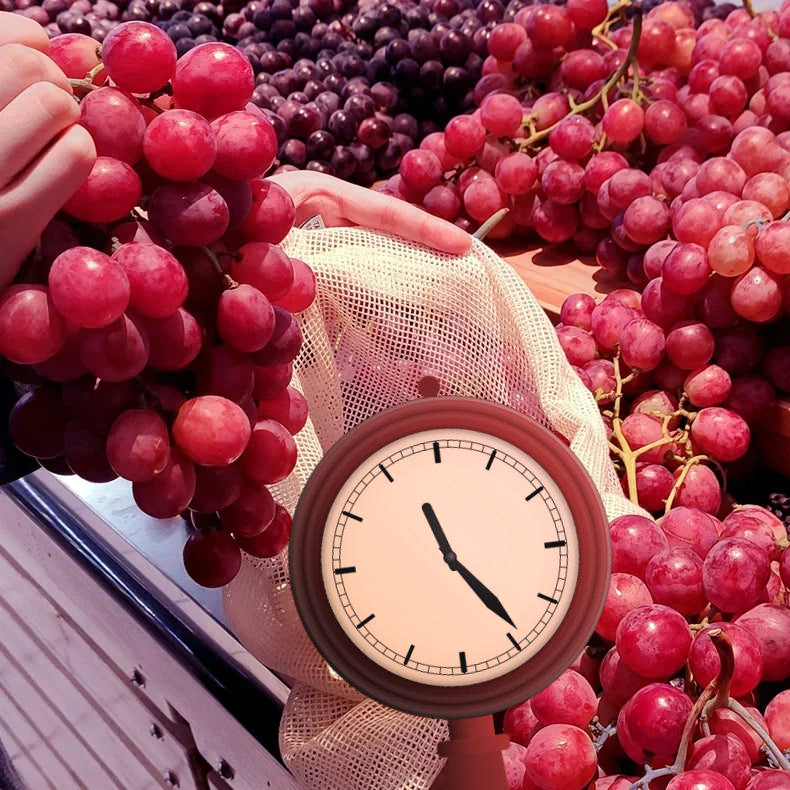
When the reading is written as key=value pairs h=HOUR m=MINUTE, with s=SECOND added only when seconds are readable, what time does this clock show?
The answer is h=11 m=24
